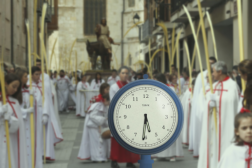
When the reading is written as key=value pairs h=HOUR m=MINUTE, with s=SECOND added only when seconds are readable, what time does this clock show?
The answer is h=5 m=31
